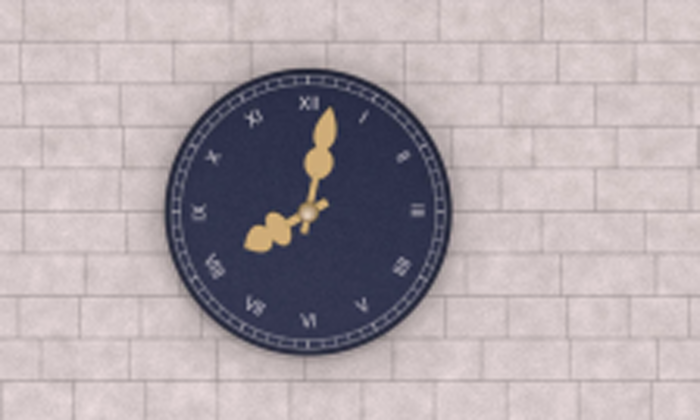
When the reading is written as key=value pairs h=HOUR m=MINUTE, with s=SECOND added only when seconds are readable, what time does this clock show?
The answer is h=8 m=2
